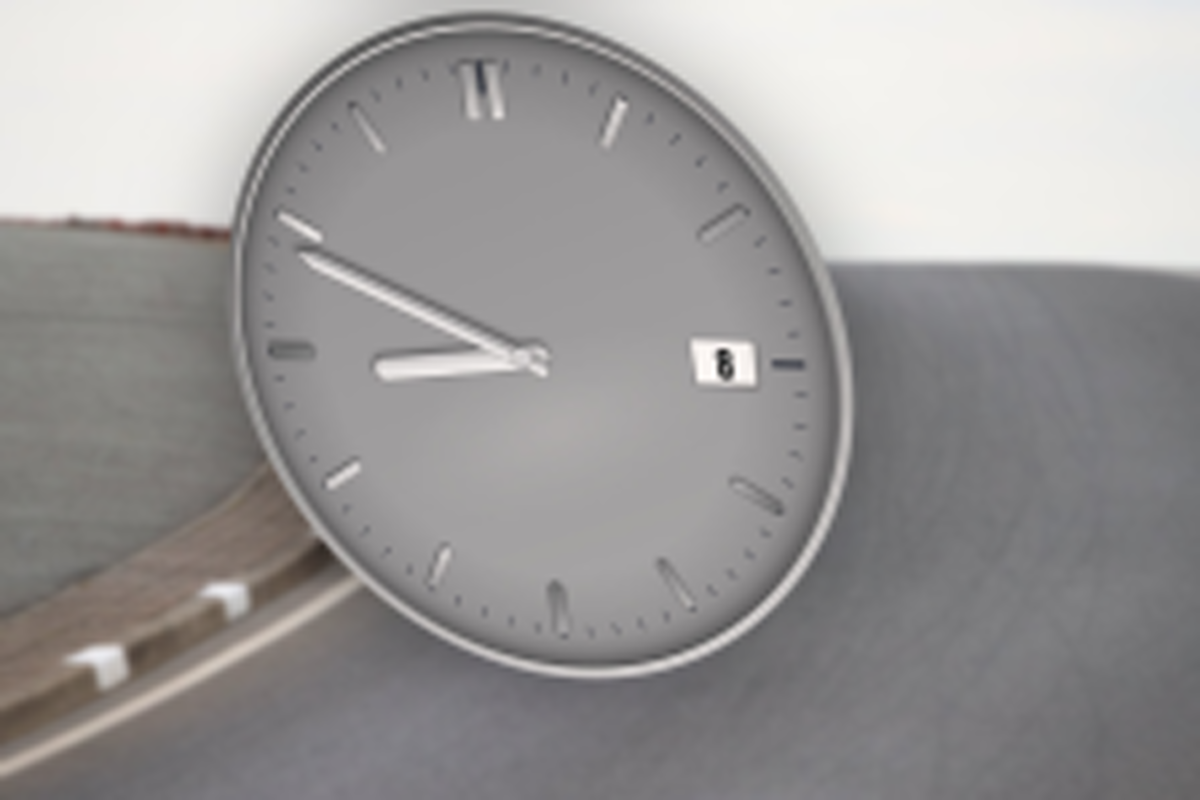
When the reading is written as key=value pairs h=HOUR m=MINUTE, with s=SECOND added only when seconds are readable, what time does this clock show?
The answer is h=8 m=49
